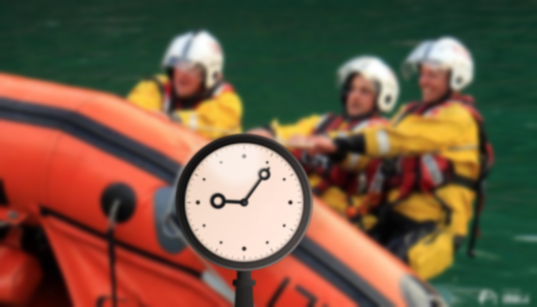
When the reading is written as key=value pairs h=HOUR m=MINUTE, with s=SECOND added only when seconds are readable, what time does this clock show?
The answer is h=9 m=6
